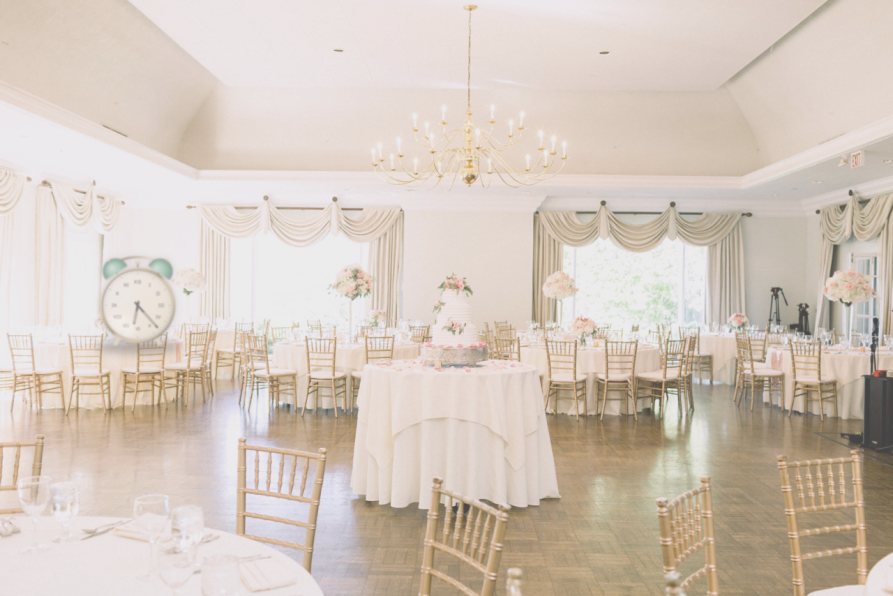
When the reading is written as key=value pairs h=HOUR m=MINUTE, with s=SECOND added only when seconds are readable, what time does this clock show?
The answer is h=6 m=23
